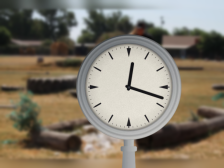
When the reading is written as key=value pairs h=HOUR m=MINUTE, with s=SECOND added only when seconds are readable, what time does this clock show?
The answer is h=12 m=18
